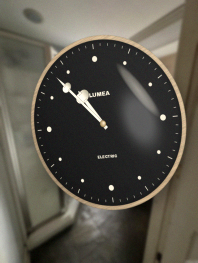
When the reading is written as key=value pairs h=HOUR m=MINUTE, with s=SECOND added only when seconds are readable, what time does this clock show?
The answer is h=10 m=53
